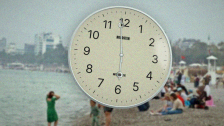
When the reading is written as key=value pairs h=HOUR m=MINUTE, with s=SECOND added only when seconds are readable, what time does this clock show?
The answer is h=5 m=59
